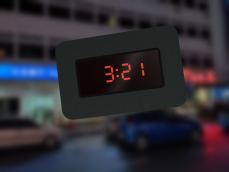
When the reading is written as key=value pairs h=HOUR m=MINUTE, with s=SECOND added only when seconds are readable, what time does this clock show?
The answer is h=3 m=21
